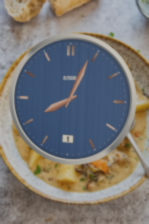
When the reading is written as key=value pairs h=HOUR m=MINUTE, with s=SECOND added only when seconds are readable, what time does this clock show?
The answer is h=8 m=4
